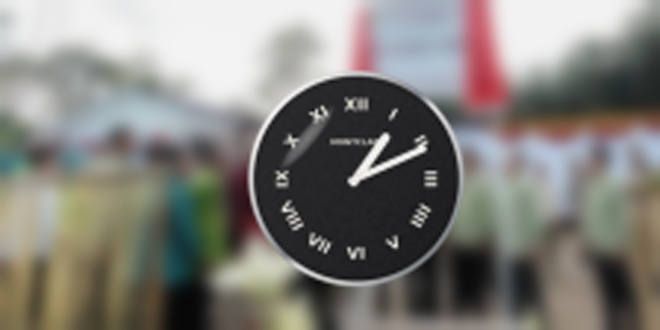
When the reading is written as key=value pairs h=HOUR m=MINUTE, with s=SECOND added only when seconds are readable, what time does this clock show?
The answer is h=1 m=11
